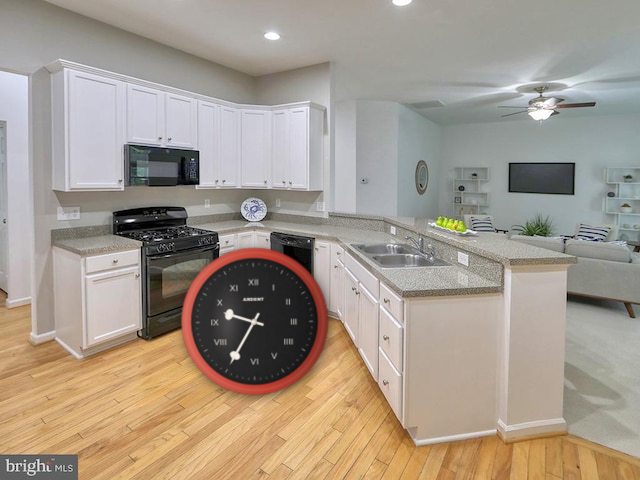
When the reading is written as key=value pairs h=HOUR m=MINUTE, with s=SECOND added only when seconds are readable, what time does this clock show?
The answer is h=9 m=35
